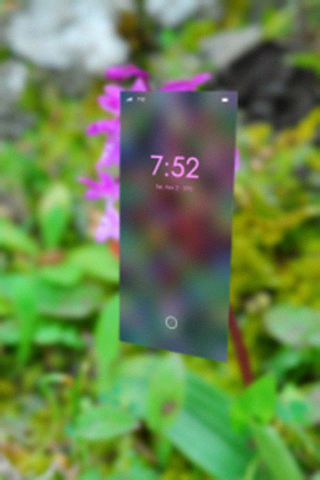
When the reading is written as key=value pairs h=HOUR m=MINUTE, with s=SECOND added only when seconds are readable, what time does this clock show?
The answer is h=7 m=52
